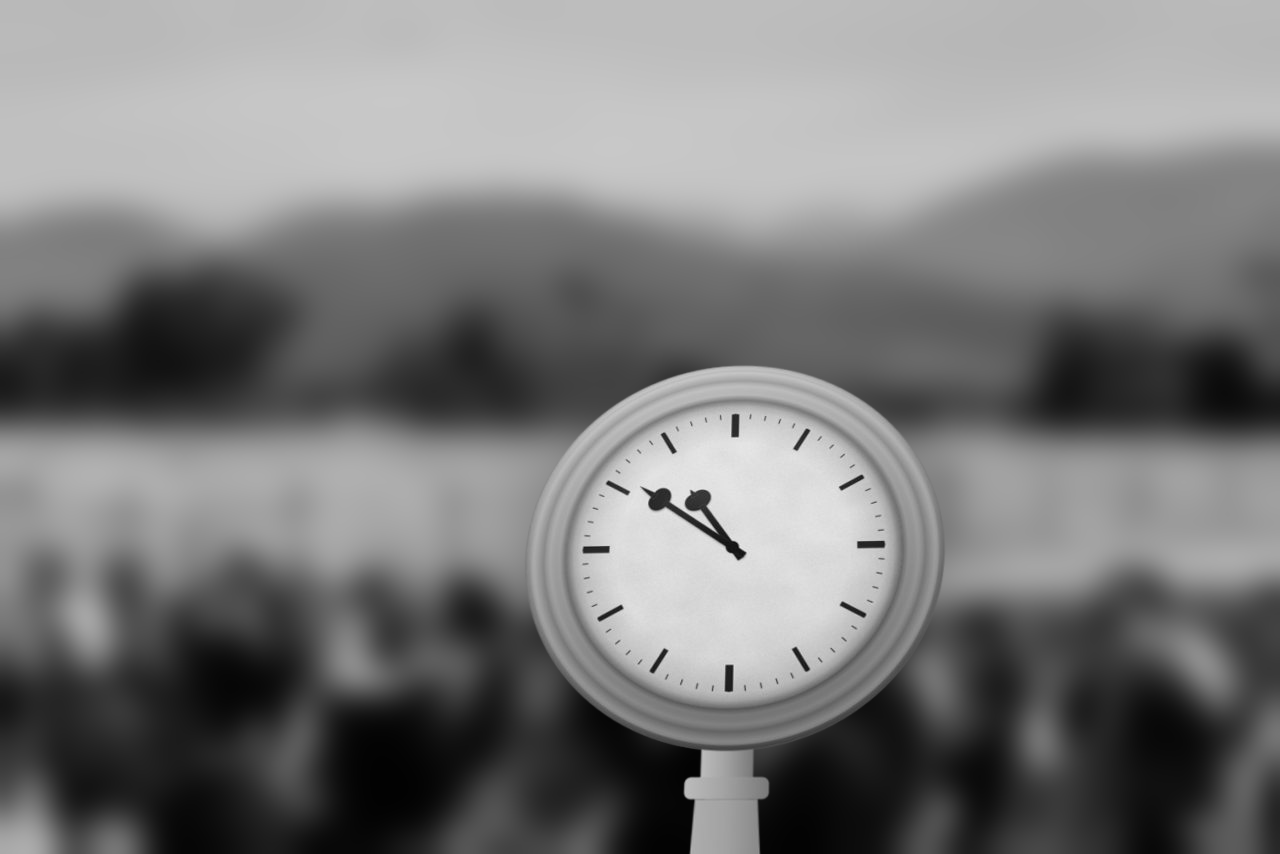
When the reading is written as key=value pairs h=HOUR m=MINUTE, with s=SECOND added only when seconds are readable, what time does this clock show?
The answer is h=10 m=51
